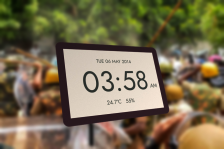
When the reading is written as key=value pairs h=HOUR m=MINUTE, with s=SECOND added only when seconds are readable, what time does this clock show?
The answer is h=3 m=58
